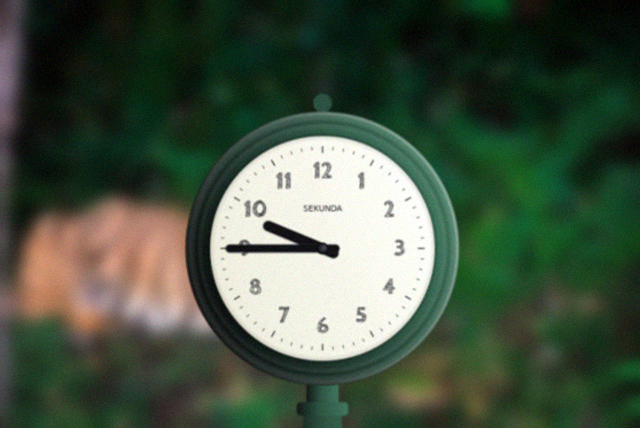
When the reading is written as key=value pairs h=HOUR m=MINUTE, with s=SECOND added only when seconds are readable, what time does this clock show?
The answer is h=9 m=45
